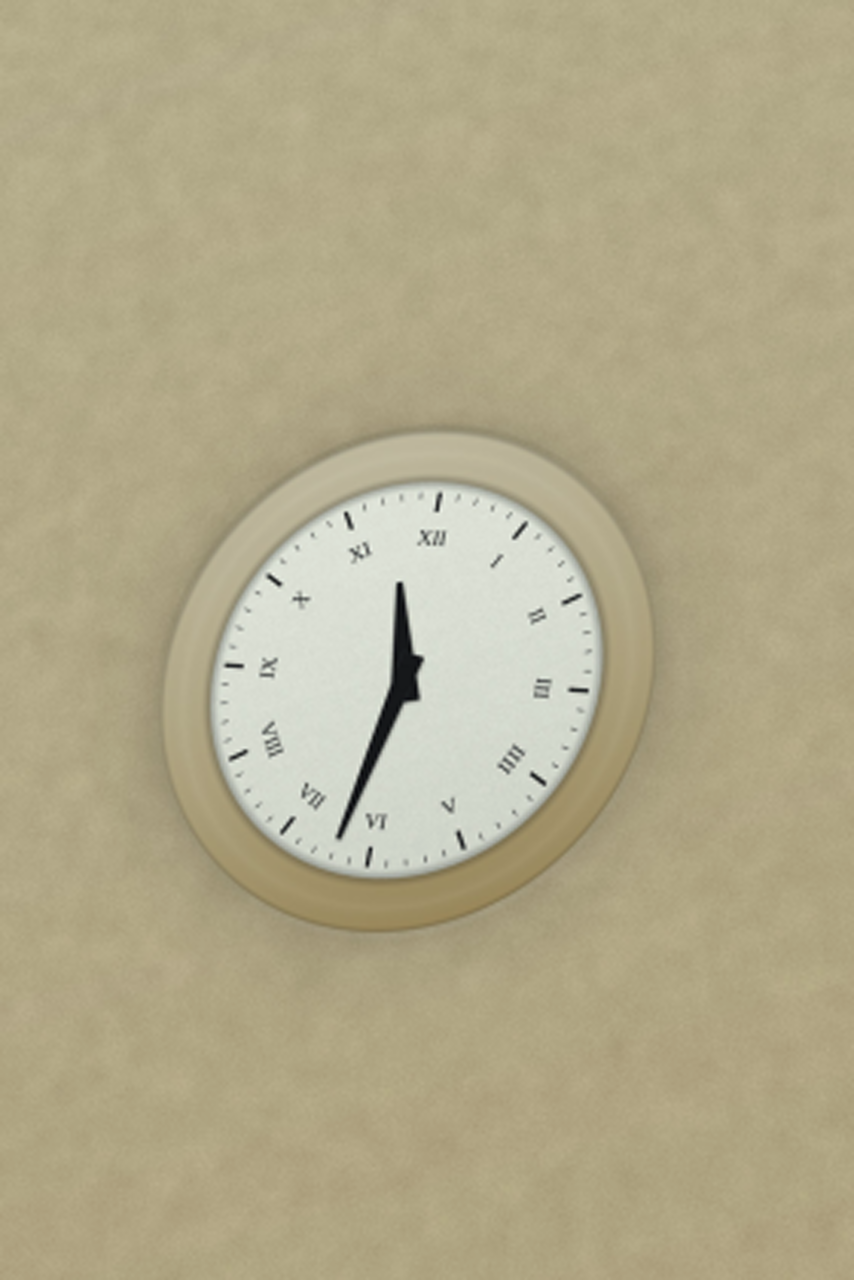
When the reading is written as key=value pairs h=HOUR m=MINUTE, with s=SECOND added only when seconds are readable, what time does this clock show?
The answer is h=11 m=32
